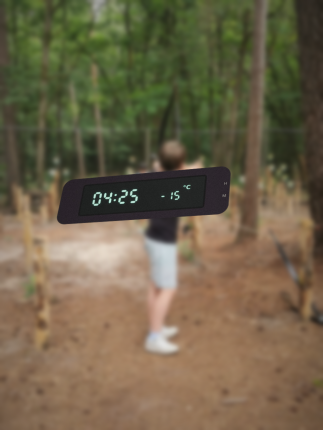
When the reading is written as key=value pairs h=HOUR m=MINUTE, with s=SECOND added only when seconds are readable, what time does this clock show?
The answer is h=4 m=25
